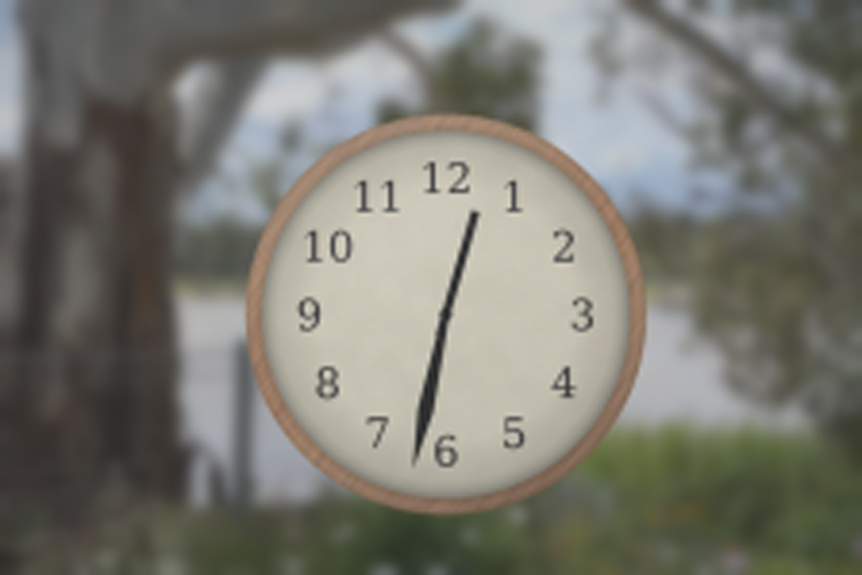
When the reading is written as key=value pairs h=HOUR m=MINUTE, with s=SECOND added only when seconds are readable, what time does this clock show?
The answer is h=12 m=32
